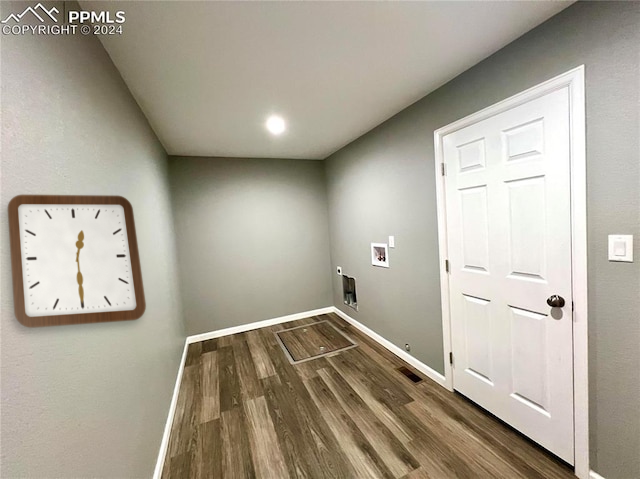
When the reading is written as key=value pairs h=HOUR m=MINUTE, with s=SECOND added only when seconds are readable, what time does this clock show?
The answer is h=12 m=30
